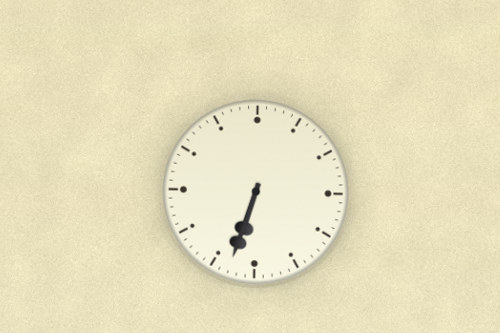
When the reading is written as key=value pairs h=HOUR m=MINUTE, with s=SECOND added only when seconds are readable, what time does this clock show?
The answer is h=6 m=33
